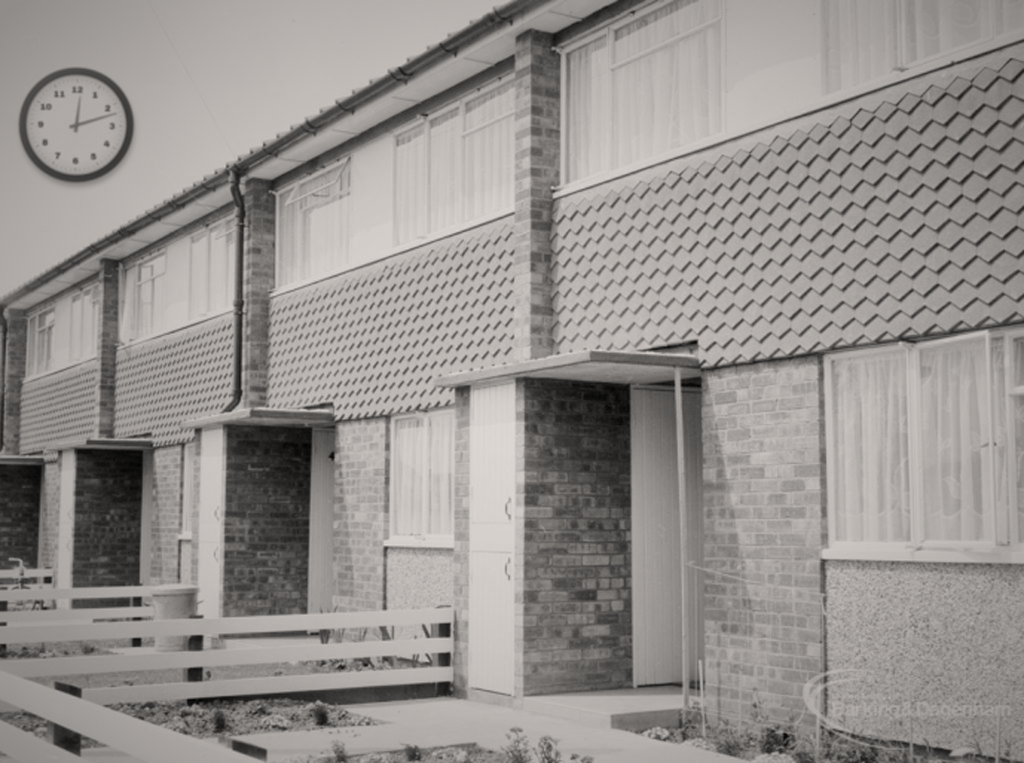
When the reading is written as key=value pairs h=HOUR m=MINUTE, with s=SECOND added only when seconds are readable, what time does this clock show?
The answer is h=12 m=12
